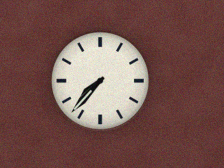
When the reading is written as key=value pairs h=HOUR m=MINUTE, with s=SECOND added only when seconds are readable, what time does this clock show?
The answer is h=7 m=37
